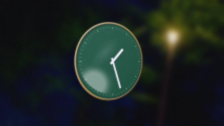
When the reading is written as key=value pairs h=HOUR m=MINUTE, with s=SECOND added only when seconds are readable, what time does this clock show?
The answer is h=1 m=27
